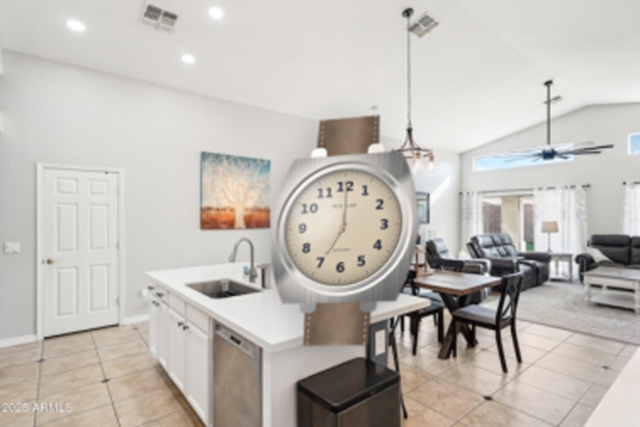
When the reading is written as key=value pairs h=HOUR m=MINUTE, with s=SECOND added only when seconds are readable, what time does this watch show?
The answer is h=7 m=0
